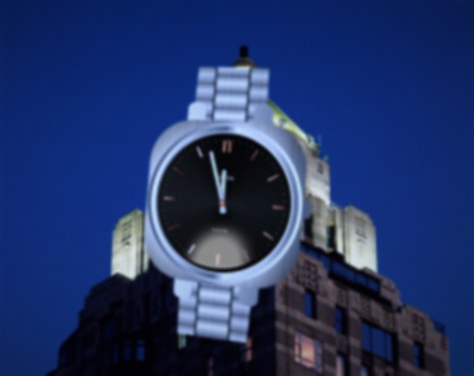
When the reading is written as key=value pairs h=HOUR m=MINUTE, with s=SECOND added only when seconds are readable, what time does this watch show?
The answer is h=11 m=57
